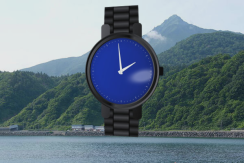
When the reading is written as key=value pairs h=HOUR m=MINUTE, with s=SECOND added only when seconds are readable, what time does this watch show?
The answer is h=1 m=59
